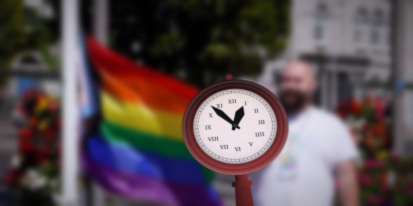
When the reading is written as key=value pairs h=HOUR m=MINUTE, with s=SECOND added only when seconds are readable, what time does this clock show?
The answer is h=12 m=53
